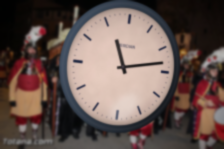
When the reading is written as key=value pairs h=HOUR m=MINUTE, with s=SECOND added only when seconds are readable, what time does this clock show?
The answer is h=11 m=13
